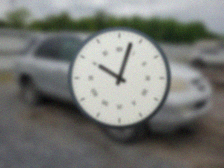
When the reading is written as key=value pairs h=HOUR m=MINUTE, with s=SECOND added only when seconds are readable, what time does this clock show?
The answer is h=10 m=3
